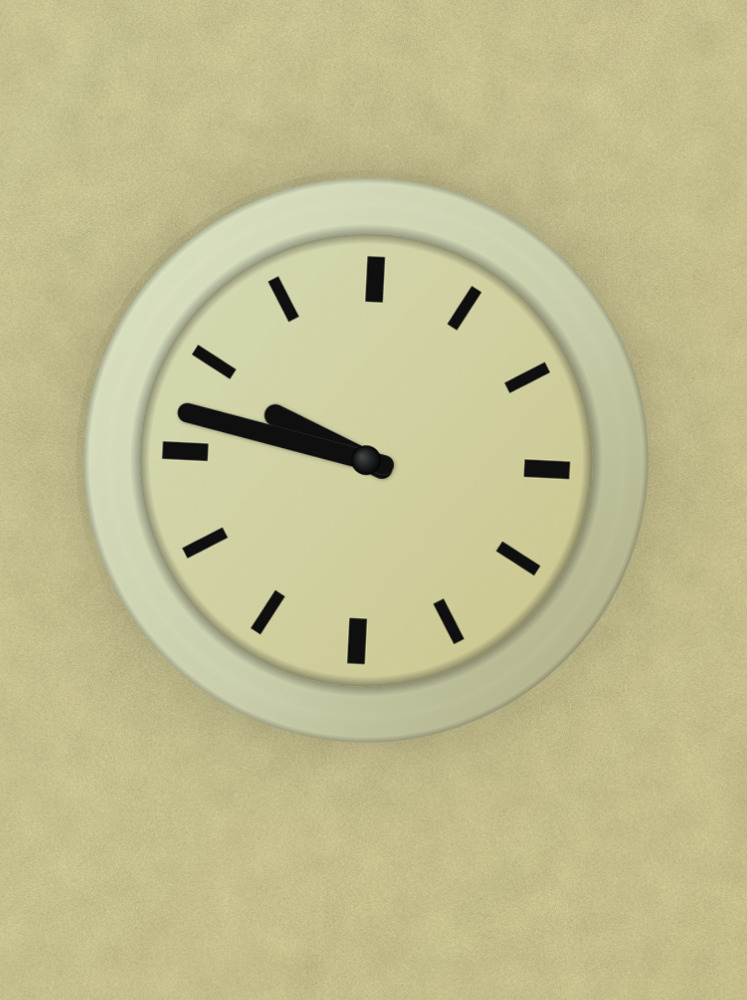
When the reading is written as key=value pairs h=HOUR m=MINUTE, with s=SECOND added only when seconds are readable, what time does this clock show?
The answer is h=9 m=47
